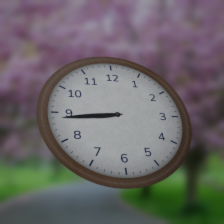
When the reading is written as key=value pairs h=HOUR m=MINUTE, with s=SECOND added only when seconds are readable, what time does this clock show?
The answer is h=8 m=44
